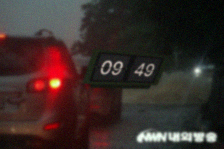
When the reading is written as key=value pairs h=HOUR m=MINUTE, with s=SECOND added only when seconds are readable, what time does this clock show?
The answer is h=9 m=49
